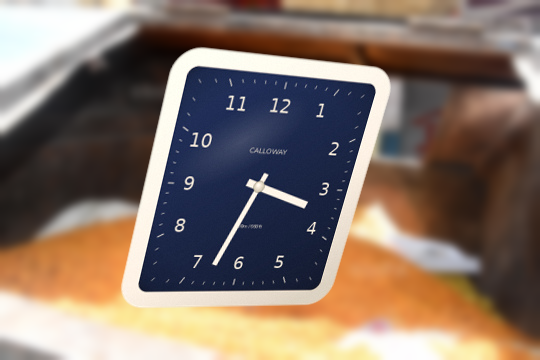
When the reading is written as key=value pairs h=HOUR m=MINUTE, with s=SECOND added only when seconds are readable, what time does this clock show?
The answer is h=3 m=33
